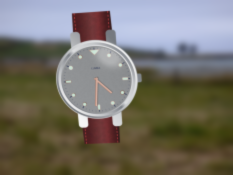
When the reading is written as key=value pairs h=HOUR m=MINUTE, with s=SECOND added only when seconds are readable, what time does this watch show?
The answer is h=4 m=31
